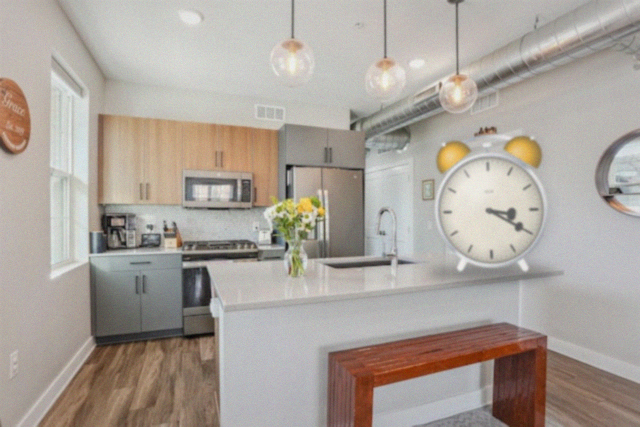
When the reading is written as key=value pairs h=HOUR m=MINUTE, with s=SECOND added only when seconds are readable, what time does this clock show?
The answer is h=3 m=20
